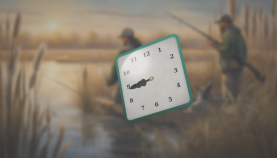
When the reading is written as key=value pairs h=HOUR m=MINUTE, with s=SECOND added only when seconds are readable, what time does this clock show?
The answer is h=8 m=44
